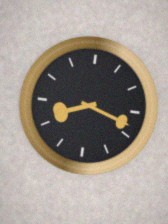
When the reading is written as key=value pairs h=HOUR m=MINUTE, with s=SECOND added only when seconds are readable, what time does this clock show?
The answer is h=8 m=18
